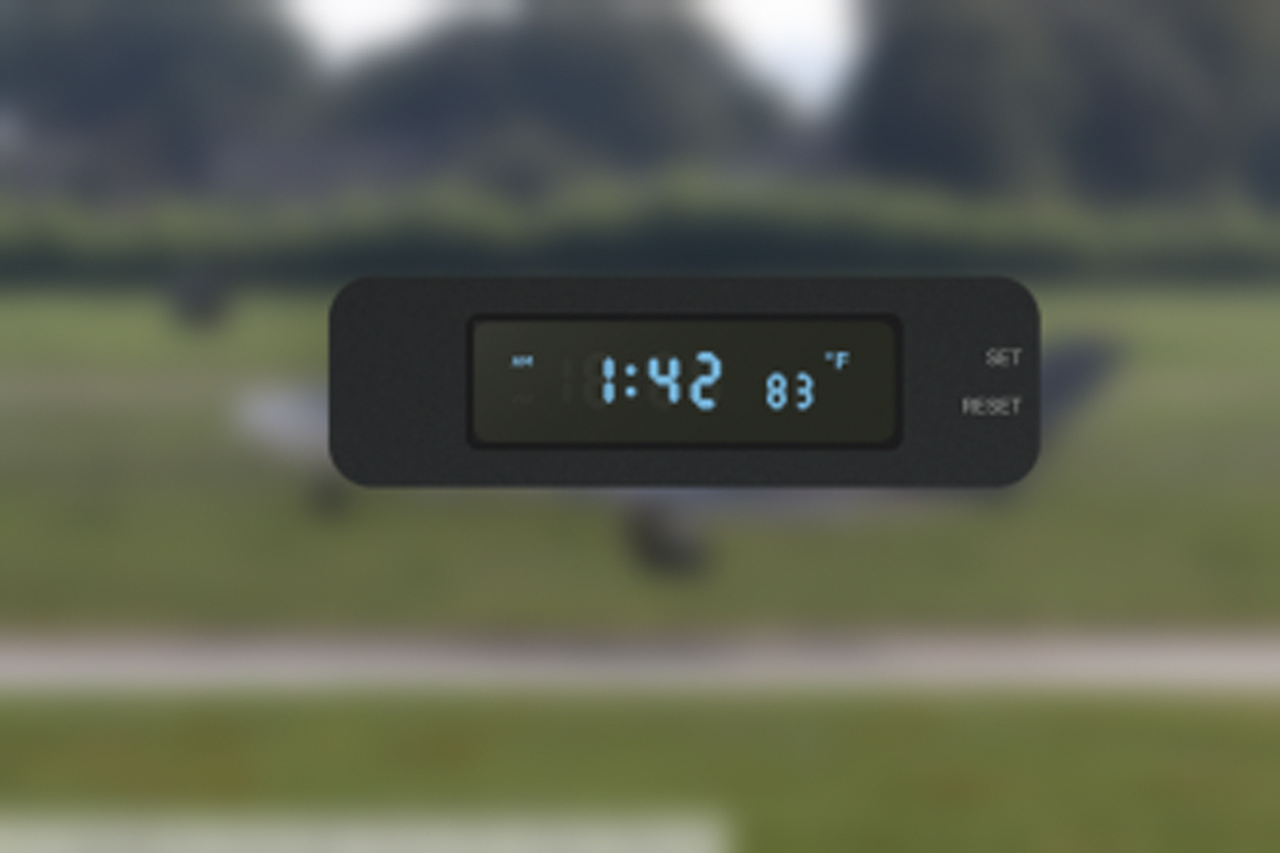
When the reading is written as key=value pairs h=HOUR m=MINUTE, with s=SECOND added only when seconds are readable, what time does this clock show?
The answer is h=1 m=42
